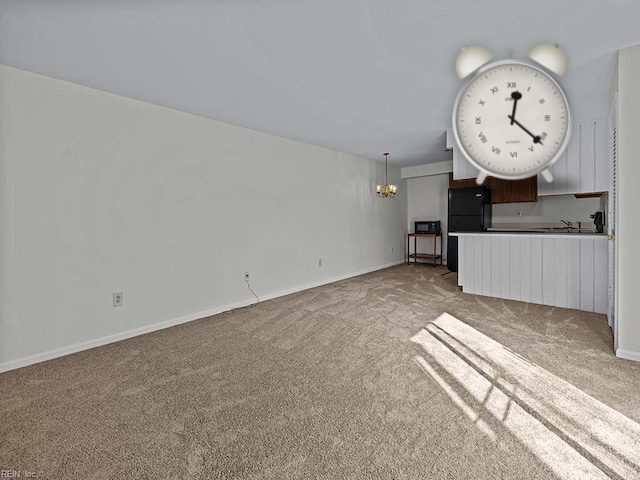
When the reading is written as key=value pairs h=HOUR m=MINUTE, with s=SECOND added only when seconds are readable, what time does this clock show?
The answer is h=12 m=22
